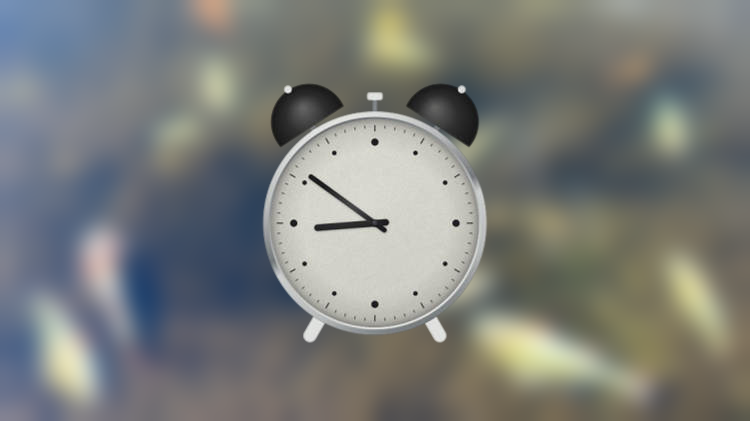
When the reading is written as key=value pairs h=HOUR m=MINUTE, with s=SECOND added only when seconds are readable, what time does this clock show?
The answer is h=8 m=51
